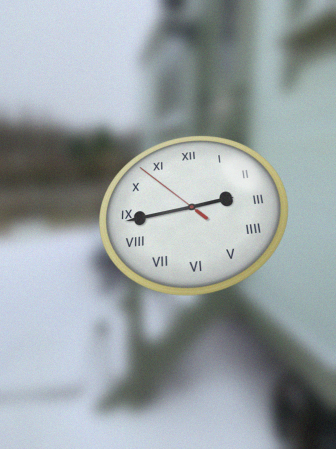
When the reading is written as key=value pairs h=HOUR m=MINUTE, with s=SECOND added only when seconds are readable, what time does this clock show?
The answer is h=2 m=43 s=53
